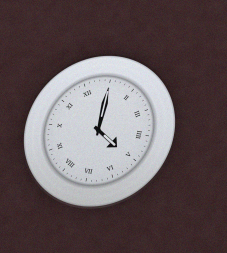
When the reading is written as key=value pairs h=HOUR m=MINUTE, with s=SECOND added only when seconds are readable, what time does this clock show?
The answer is h=5 m=5
